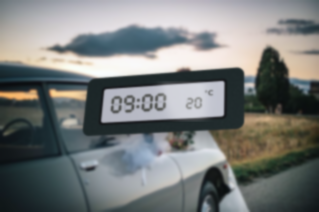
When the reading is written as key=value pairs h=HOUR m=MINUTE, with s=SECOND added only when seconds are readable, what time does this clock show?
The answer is h=9 m=0
